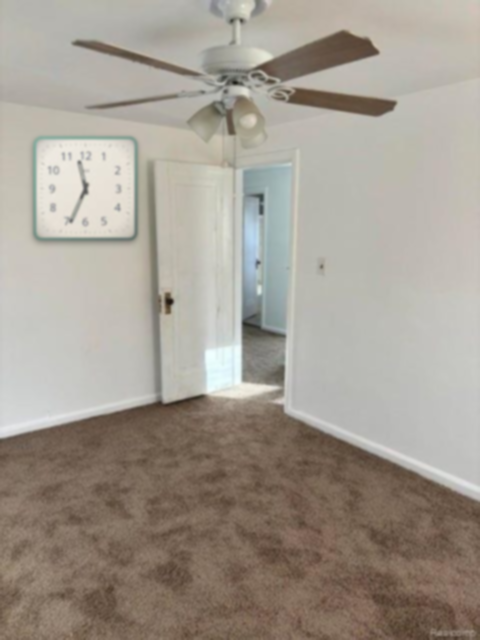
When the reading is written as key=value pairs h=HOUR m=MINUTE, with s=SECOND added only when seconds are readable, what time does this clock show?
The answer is h=11 m=34
